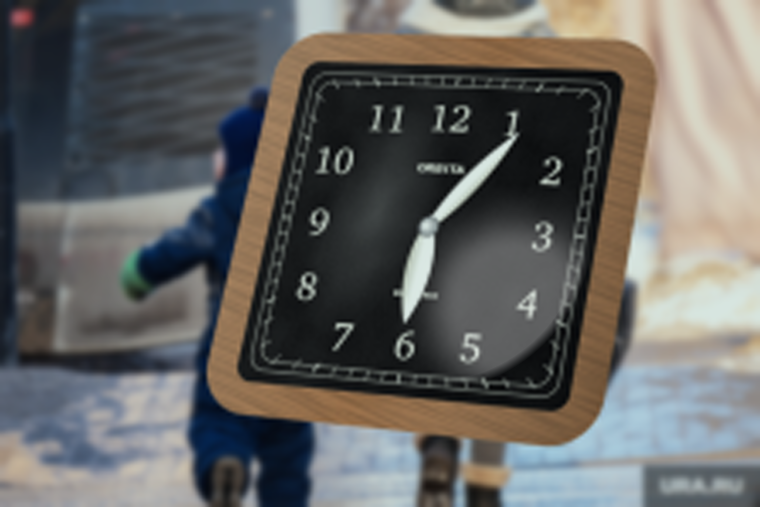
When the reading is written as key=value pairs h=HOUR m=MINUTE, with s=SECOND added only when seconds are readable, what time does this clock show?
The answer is h=6 m=6
